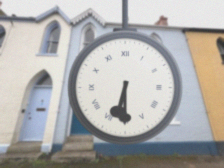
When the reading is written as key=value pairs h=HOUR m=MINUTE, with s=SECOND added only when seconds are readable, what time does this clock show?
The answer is h=6 m=30
